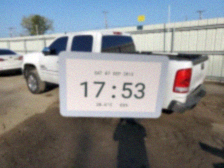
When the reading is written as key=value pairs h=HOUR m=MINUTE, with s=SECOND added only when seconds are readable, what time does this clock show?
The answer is h=17 m=53
